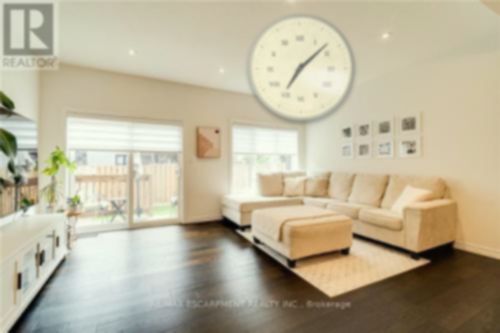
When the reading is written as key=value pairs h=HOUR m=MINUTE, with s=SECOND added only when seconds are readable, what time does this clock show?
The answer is h=7 m=8
